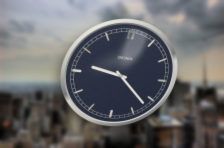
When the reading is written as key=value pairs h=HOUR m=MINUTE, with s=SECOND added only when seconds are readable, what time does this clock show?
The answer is h=9 m=22
